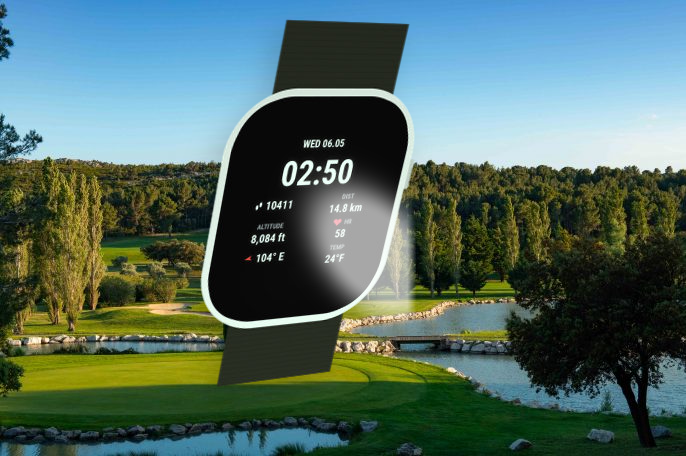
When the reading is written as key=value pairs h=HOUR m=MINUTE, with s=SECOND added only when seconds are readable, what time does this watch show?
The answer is h=2 m=50
